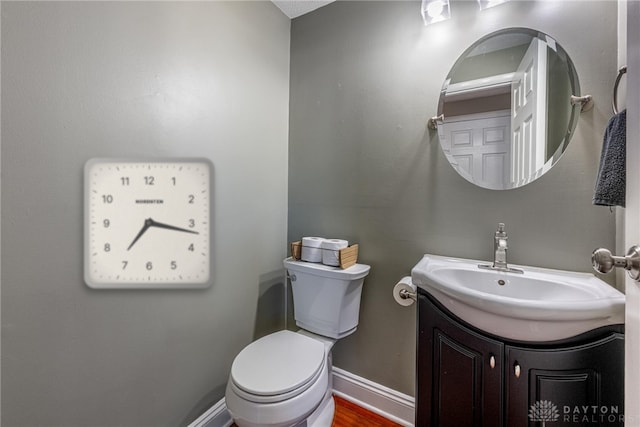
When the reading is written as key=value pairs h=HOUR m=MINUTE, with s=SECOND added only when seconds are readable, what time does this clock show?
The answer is h=7 m=17
